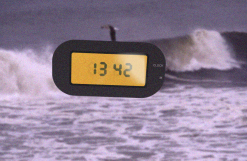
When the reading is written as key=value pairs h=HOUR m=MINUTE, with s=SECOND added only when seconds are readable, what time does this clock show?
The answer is h=13 m=42
